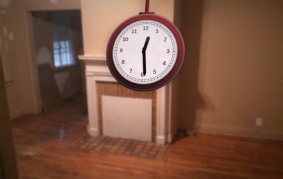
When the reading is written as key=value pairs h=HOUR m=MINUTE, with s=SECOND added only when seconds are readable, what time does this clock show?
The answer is h=12 m=29
